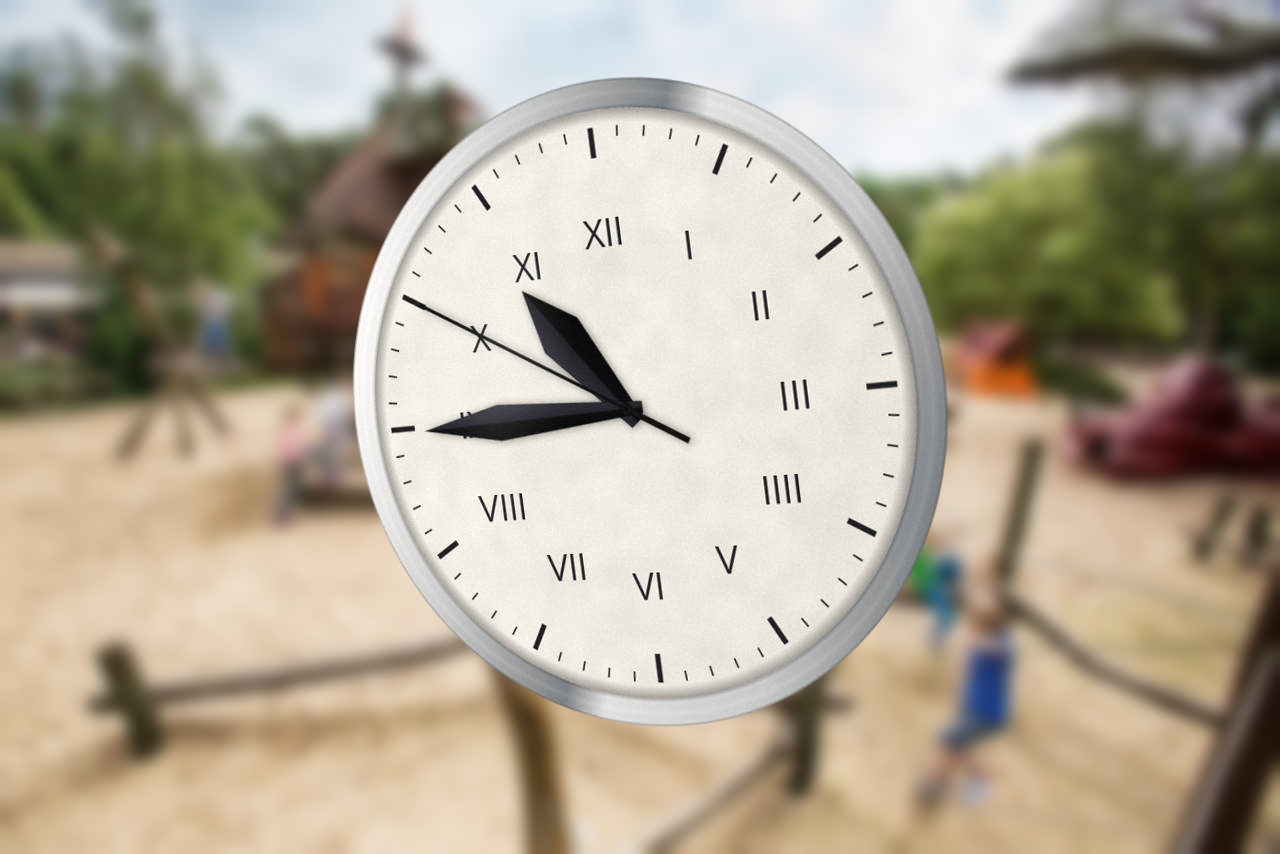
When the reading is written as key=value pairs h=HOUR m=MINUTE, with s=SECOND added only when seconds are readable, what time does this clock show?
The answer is h=10 m=44 s=50
